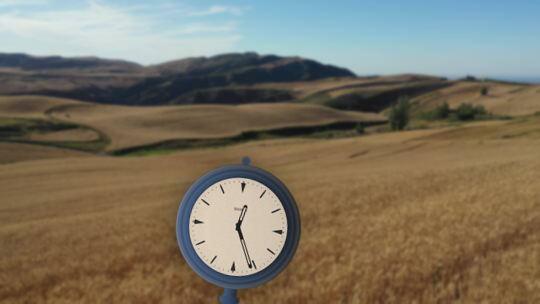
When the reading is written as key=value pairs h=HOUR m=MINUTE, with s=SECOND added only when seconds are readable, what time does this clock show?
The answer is h=12 m=26
